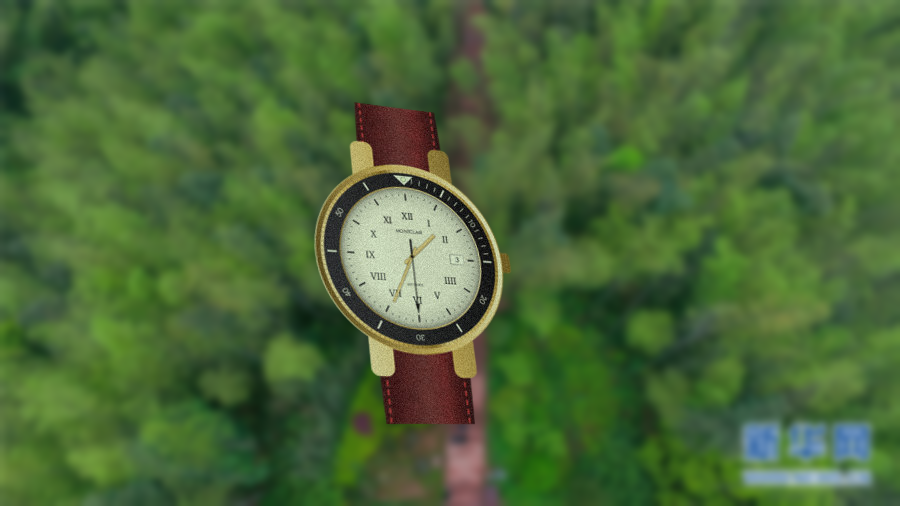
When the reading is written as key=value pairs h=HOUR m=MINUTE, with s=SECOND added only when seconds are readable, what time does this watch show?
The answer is h=1 m=34 s=30
